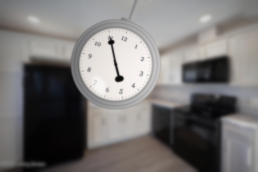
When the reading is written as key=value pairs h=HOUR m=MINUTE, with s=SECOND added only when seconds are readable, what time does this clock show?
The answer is h=4 m=55
